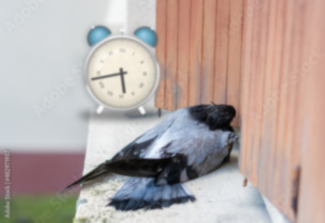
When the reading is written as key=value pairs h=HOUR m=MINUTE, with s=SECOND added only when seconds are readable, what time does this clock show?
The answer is h=5 m=43
